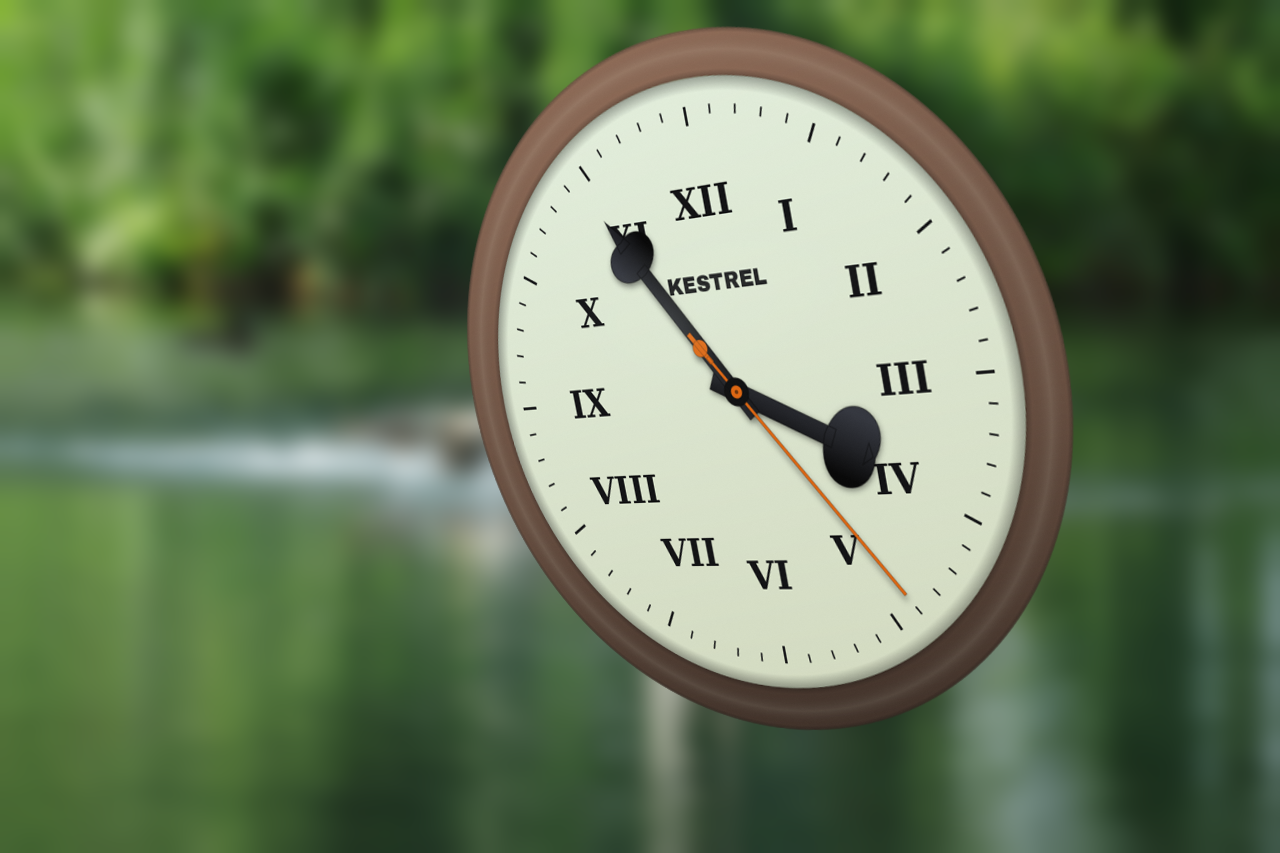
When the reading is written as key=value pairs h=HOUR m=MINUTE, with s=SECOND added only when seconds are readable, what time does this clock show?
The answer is h=3 m=54 s=24
